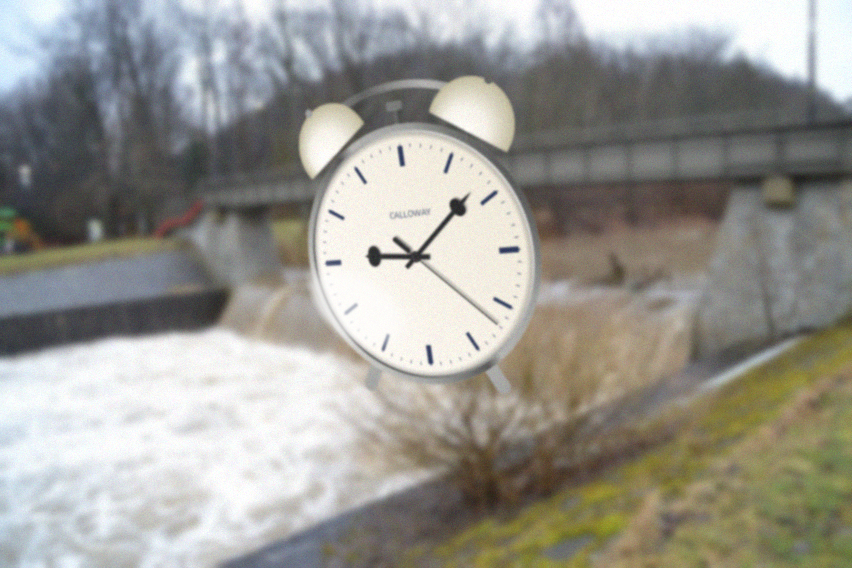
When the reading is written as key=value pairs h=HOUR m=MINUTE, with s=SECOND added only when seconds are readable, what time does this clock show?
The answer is h=9 m=8 s=22
